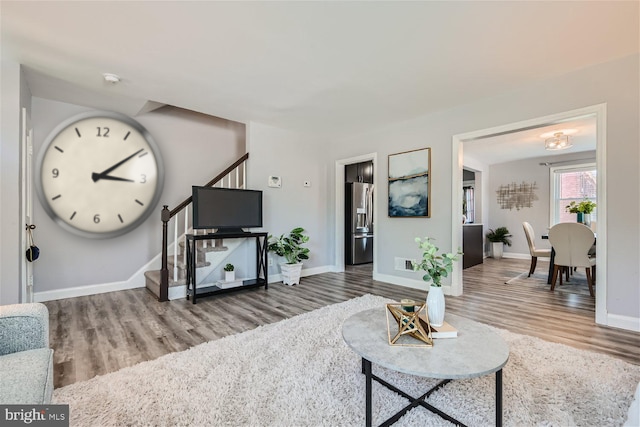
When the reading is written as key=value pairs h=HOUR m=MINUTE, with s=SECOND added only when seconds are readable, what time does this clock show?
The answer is h=3 m=9
